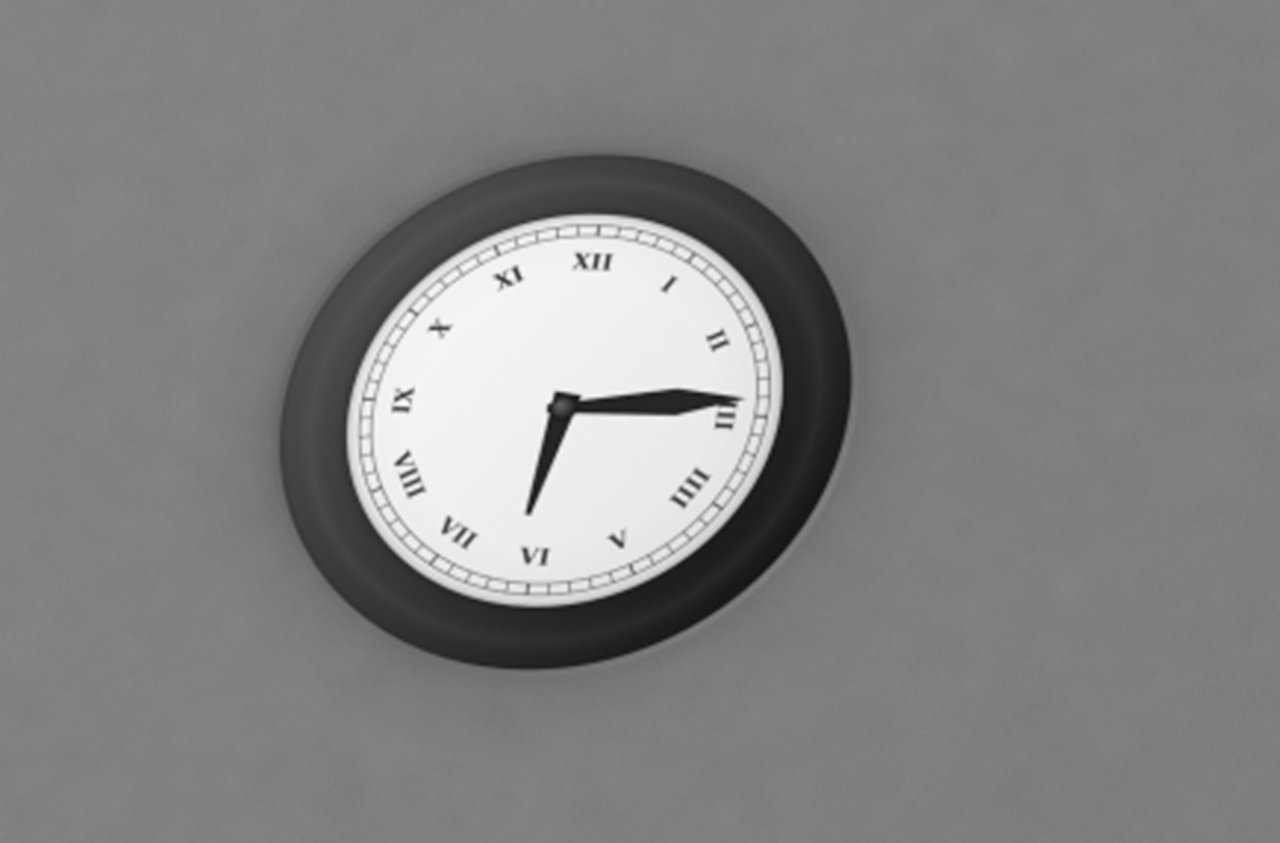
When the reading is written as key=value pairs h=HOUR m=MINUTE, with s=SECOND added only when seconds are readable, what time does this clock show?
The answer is h=6 m=14
